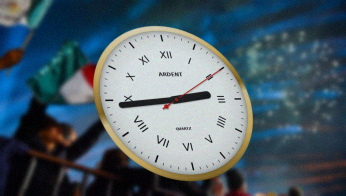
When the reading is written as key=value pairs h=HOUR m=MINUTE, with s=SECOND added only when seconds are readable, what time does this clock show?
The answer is h=2 m=44 s=10
